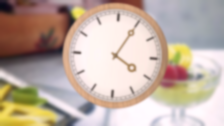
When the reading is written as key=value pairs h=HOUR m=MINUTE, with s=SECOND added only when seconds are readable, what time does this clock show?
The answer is h=4 m=5
